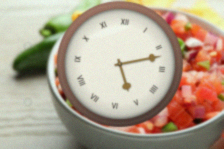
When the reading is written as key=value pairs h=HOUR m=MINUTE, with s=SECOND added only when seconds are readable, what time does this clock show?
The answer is h=5 m=12
